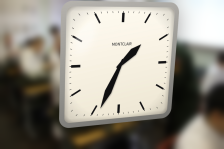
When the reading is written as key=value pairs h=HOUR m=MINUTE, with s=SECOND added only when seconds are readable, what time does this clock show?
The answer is h=1 m=34
